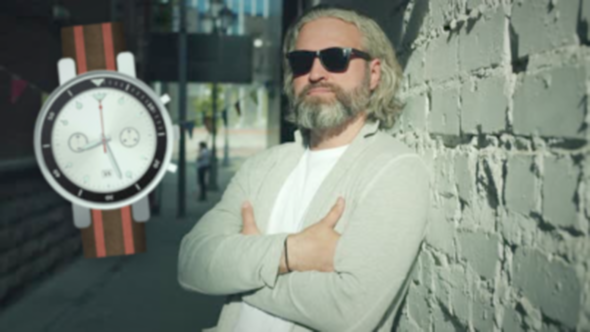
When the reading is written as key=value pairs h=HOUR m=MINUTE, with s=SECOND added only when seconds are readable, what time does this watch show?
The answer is h=8 m=27
